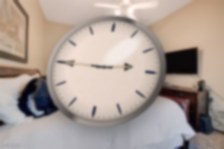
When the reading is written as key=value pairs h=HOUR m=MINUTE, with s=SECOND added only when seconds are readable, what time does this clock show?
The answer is h=2 m=45
